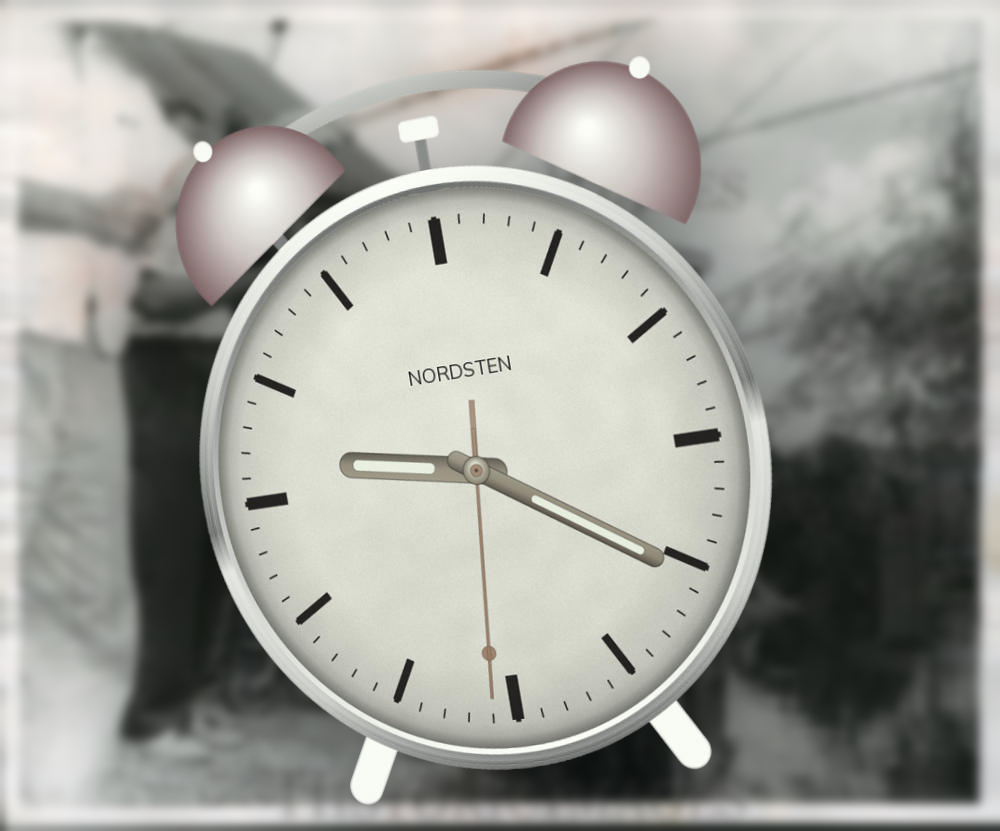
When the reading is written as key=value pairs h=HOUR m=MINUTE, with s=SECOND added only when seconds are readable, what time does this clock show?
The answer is h=9 m=20 s=31
